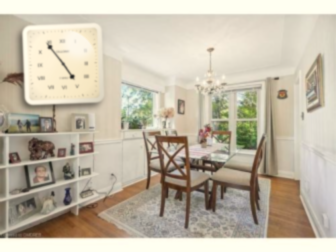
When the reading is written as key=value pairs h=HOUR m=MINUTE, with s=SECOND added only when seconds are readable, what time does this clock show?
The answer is h=4 m=54
